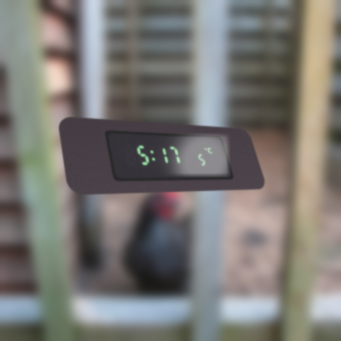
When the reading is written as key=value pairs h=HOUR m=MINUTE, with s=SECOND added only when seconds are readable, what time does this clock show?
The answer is h=5 m=17
